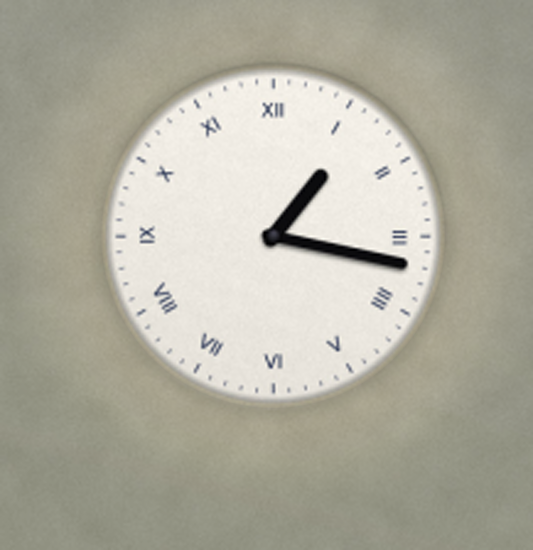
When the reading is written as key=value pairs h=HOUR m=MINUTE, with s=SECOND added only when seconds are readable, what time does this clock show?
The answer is h=1 m=17
